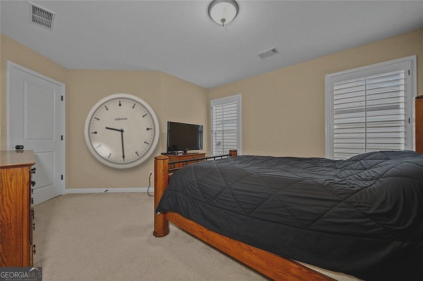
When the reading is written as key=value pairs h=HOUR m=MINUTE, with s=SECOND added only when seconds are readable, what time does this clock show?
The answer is h=9 m=30
